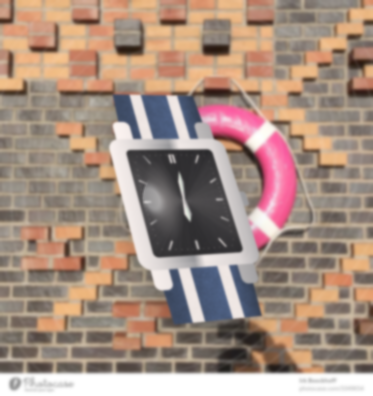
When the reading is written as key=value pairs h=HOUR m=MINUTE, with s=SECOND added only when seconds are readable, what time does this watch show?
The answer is h=6 m=1
